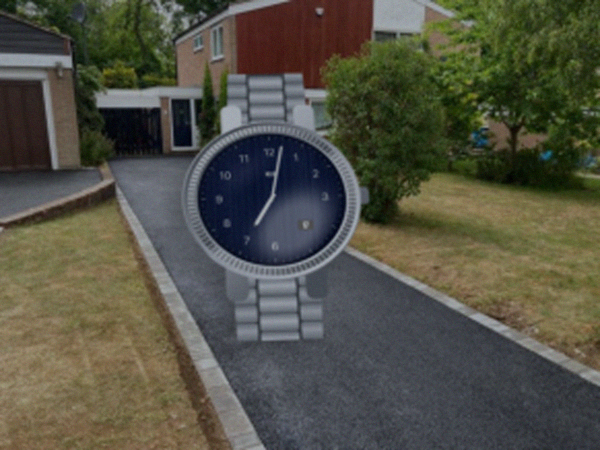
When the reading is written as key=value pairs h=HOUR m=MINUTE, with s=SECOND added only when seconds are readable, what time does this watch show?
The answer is h=7 m=2
